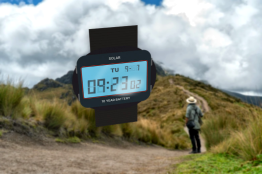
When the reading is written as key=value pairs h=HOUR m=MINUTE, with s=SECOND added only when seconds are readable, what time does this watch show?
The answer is h=9 m=23 s=2
